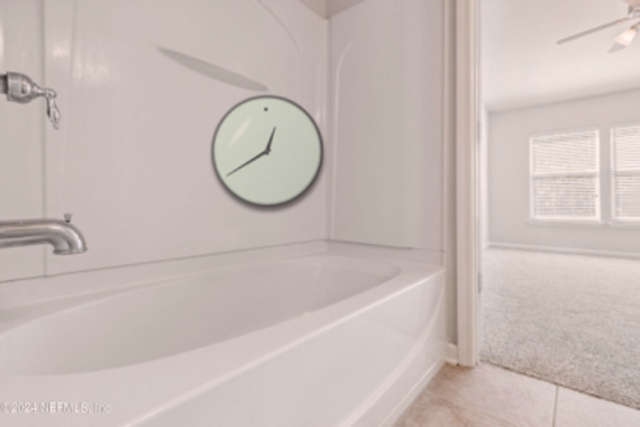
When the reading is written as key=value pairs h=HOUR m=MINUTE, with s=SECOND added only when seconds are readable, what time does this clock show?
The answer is h=12 m=40
